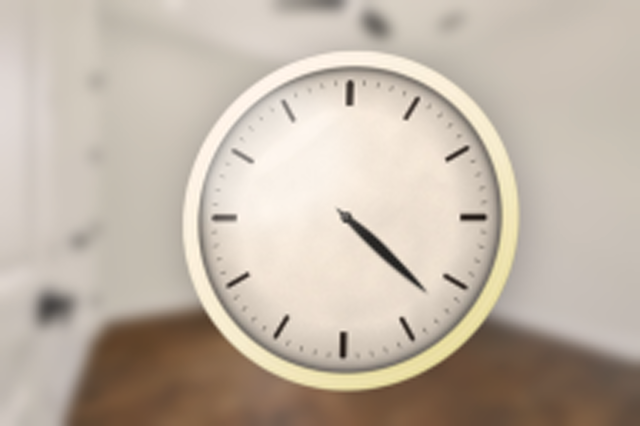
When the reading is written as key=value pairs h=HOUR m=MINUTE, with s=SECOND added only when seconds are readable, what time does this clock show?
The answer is h=4 m=22
